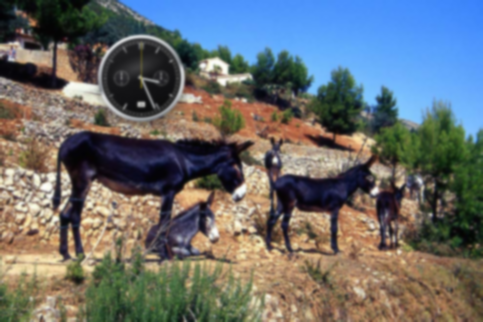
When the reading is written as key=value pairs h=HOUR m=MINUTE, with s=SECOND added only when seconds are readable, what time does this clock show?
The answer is h=3 m=26
